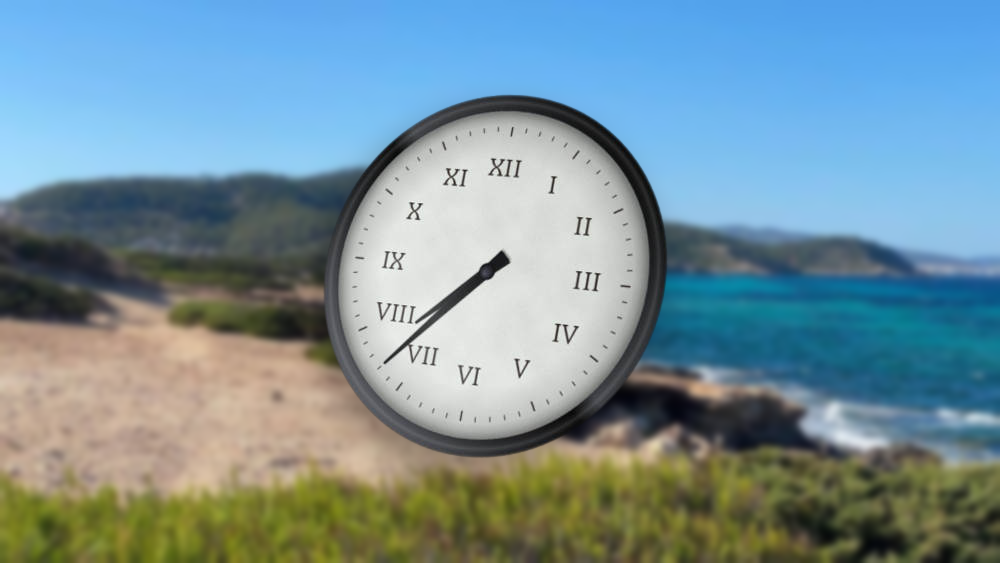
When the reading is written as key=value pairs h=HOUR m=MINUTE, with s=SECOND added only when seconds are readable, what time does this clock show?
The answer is h=7 m=37
